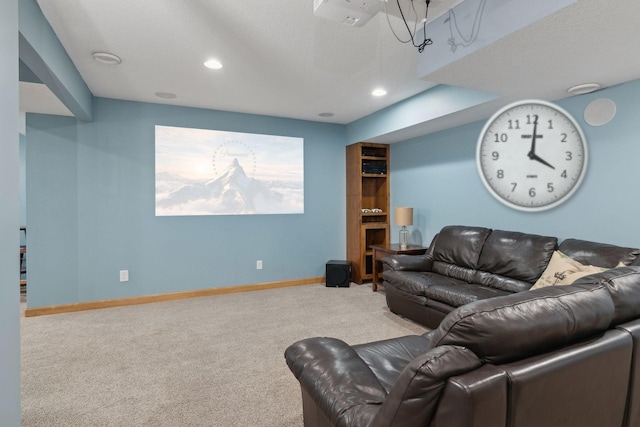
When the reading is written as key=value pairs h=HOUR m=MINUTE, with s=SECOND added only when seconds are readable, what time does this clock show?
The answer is h=4 m=1
